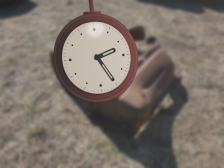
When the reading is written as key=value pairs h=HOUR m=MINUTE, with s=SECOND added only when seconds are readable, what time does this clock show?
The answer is h=2 m=25
